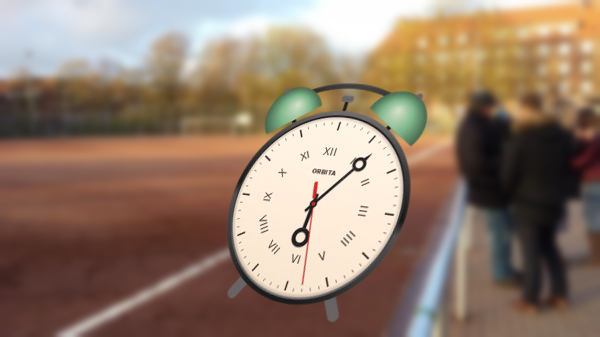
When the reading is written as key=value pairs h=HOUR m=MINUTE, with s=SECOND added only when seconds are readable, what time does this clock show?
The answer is h=6 m=6 s=28
